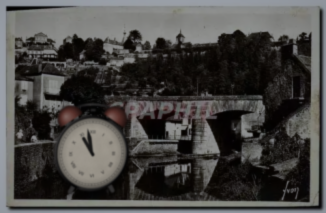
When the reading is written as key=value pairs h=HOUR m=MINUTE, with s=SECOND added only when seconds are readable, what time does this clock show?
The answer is h=10 m=58
